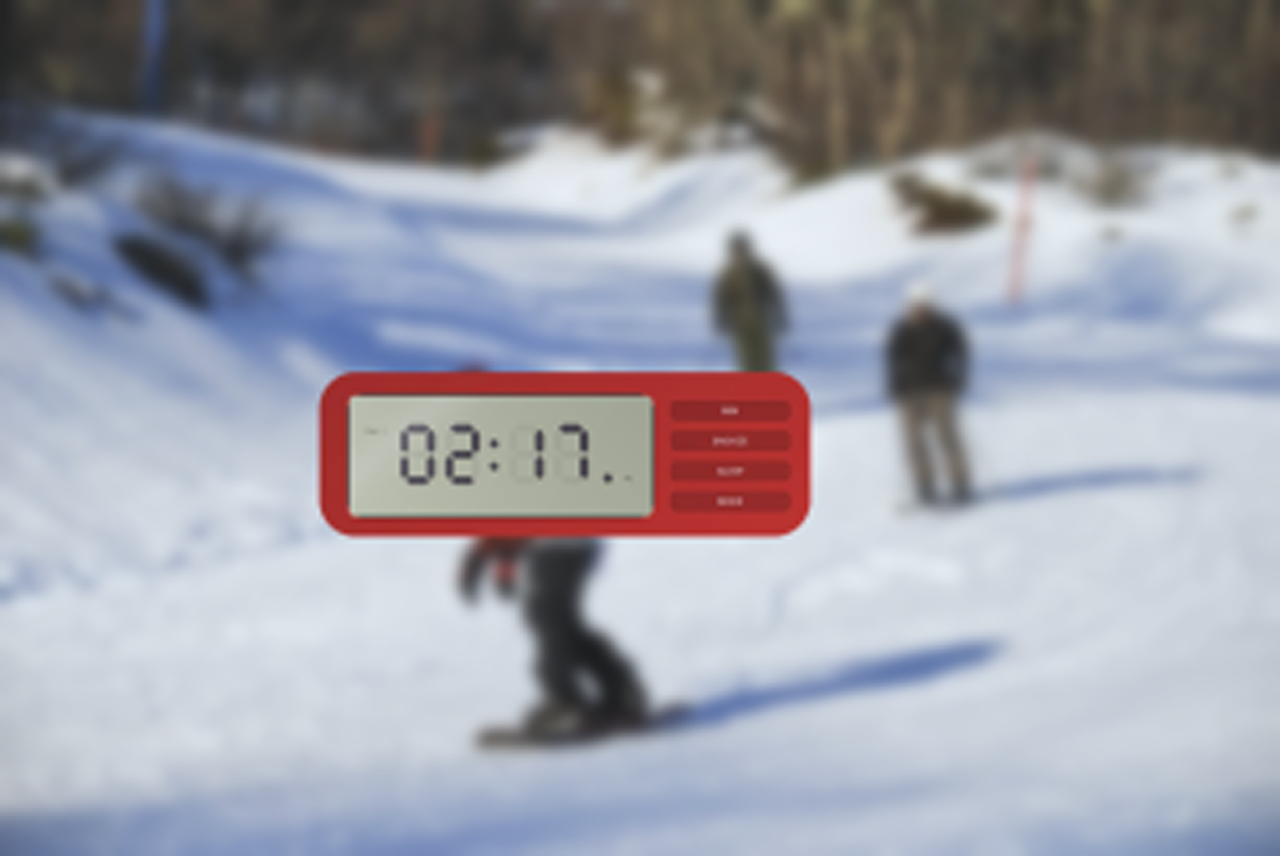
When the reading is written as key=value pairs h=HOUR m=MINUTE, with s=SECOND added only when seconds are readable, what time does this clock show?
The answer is h=2 m=17
